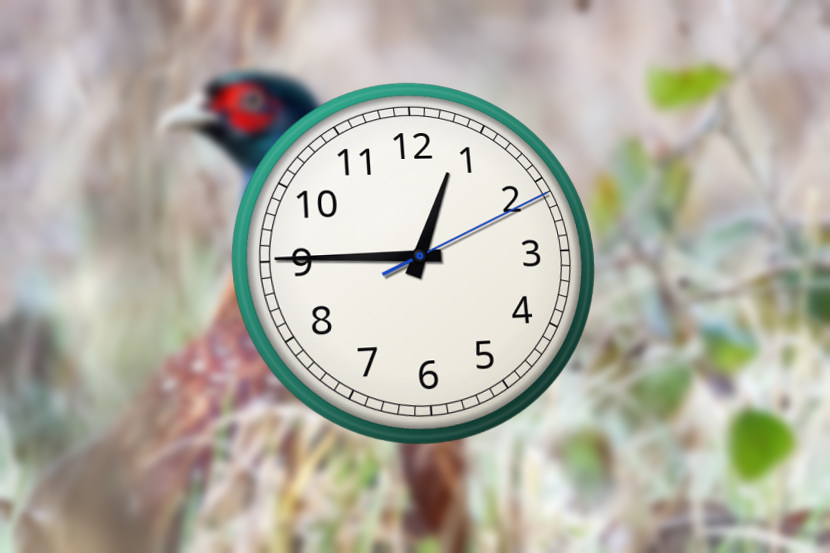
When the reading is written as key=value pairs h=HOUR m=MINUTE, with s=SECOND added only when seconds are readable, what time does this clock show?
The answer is h=12 m=45 s=11
